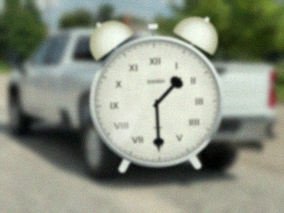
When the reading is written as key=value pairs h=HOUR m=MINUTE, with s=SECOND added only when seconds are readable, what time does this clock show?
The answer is h=1 m=30
